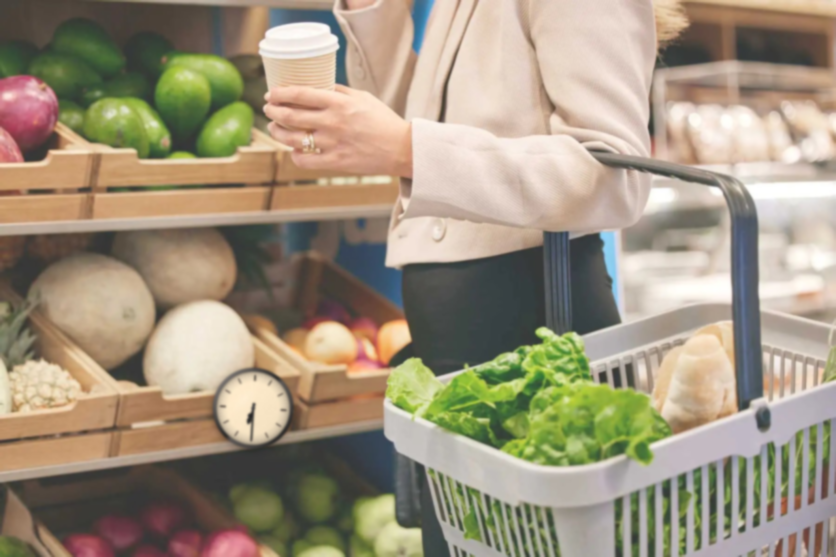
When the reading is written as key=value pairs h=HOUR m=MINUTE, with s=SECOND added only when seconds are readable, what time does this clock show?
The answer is h=6 m=30
